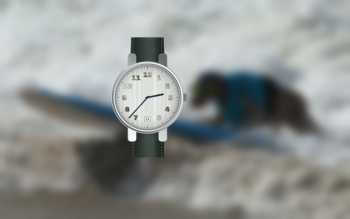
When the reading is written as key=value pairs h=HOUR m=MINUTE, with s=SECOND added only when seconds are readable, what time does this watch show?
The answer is h=2 m=37
